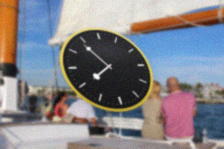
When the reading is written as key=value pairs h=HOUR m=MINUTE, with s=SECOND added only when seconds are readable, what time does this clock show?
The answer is h=7 m=54
